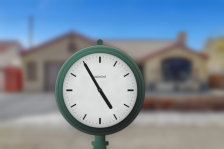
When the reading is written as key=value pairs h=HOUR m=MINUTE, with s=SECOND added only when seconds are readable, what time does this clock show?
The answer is h=4 m=55
